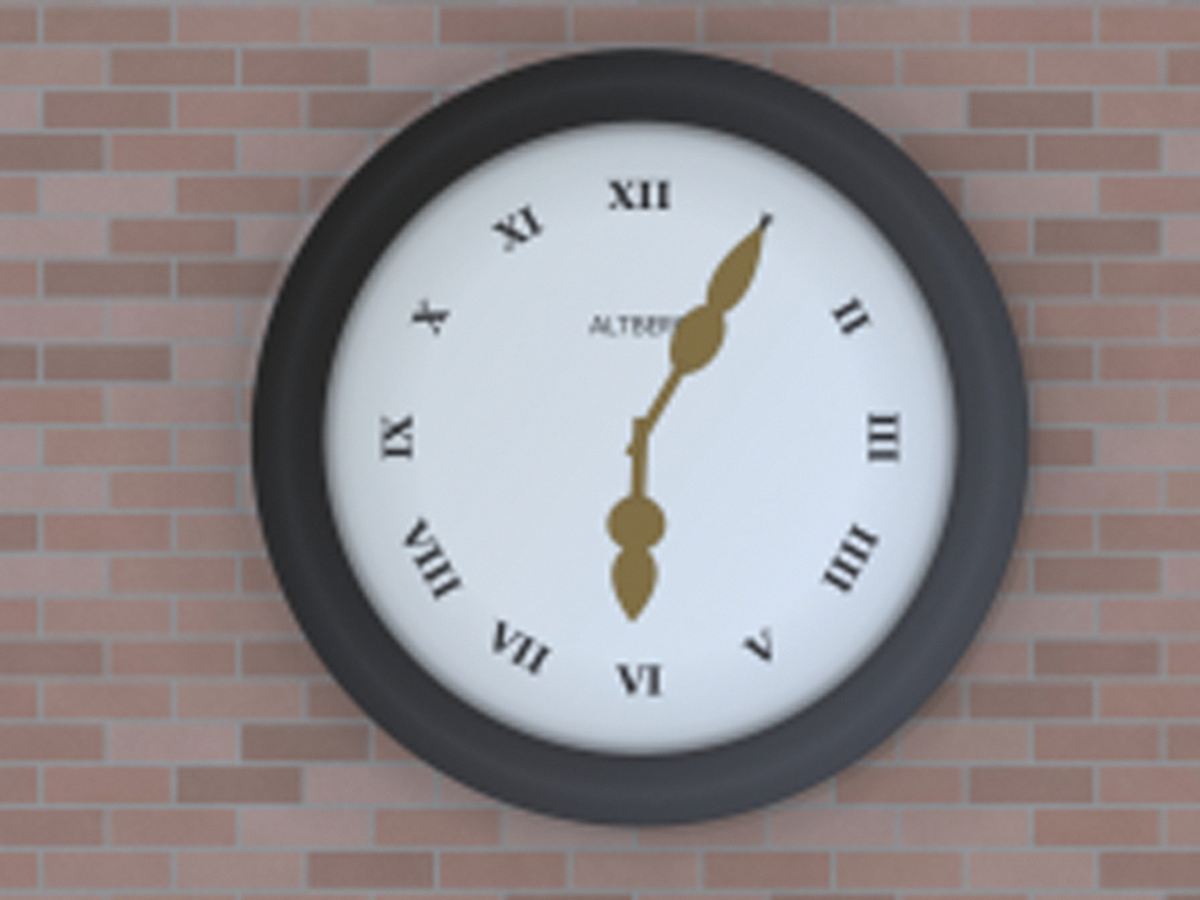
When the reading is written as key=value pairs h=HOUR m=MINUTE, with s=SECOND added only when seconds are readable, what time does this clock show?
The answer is h=6 m=5
